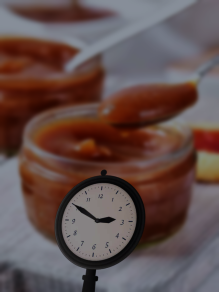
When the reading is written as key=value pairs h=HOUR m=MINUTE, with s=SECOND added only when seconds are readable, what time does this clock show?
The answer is h=2 m=50
